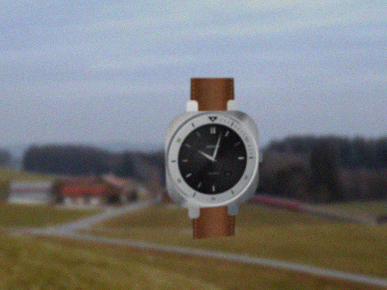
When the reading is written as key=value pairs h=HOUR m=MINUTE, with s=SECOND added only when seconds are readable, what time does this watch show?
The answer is h=10 m=3
